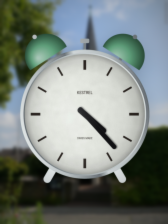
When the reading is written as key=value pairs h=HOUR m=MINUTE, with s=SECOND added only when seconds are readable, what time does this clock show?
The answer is h=4 m=23
